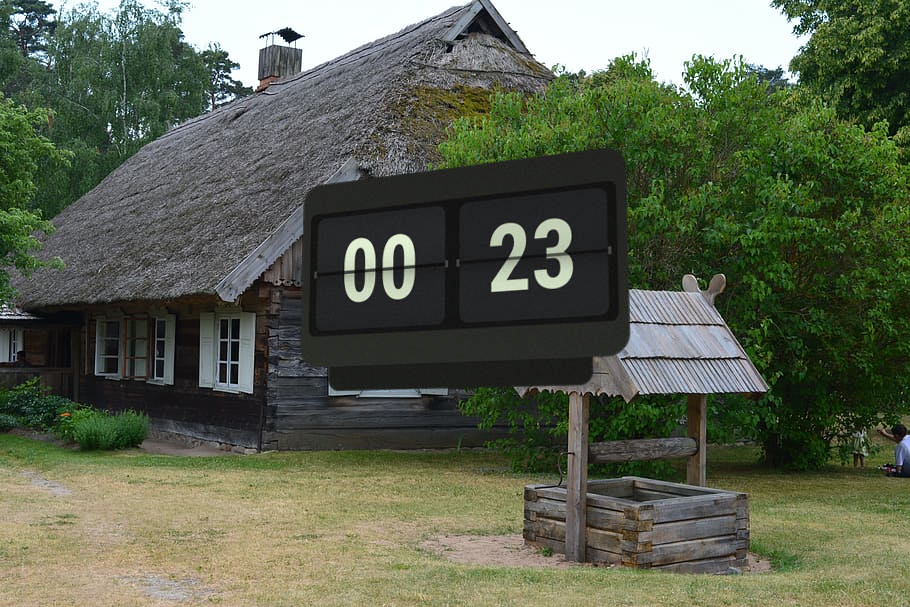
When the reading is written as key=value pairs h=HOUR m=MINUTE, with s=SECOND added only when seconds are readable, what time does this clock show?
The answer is h=0 m=23
